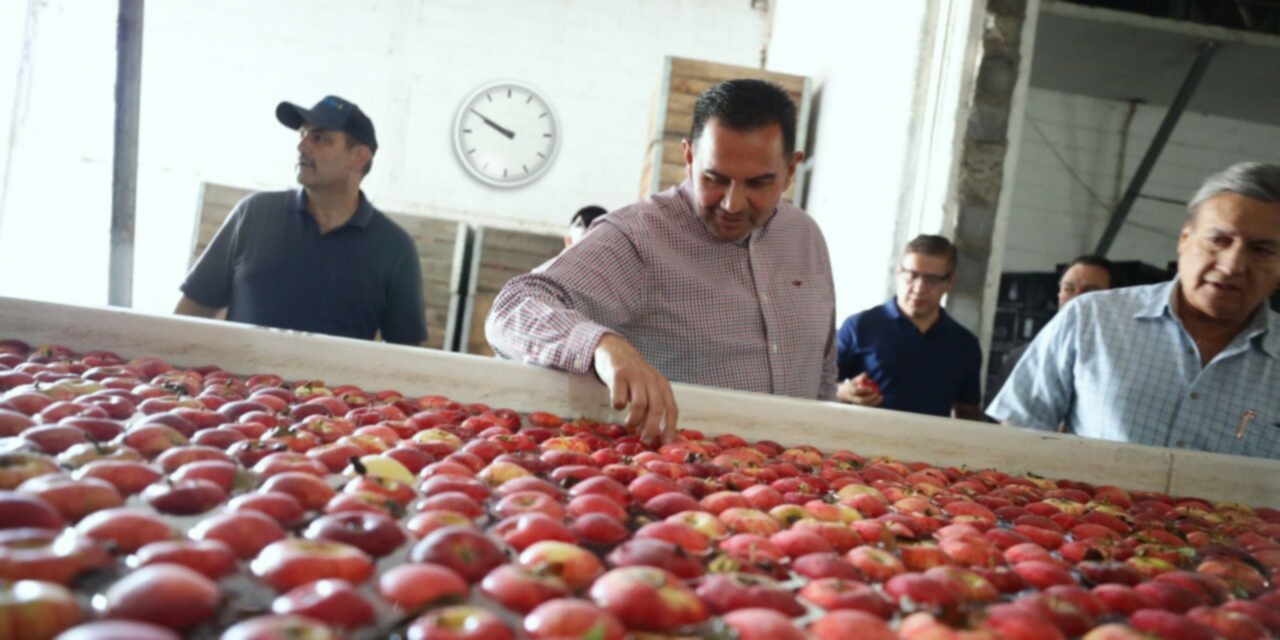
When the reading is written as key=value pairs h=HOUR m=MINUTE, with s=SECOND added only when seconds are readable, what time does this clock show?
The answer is h=9 m=50
